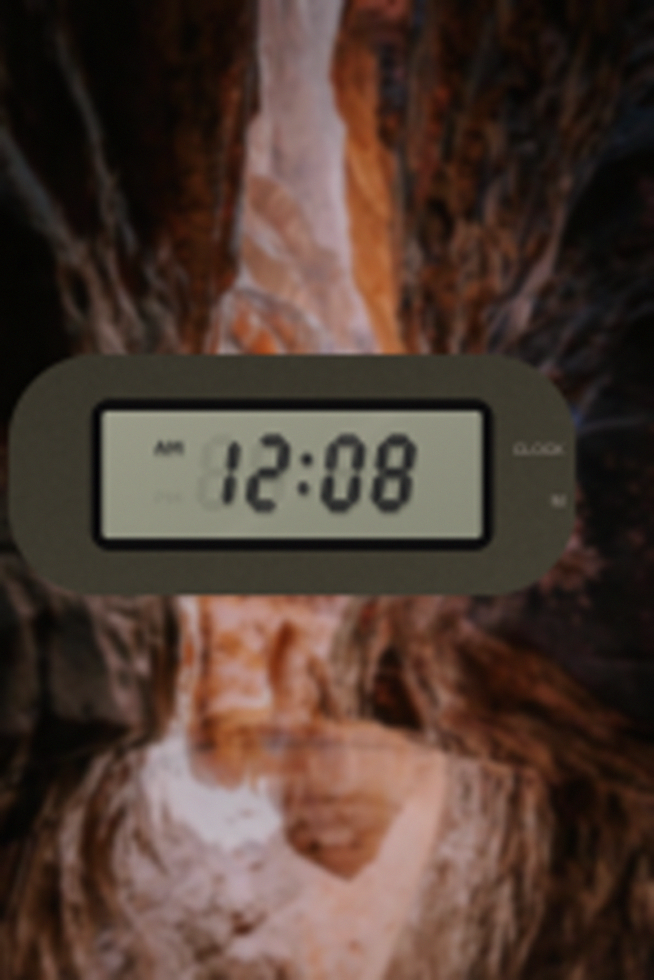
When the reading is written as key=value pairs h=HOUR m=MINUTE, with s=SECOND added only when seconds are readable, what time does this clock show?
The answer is h=12 m=8
